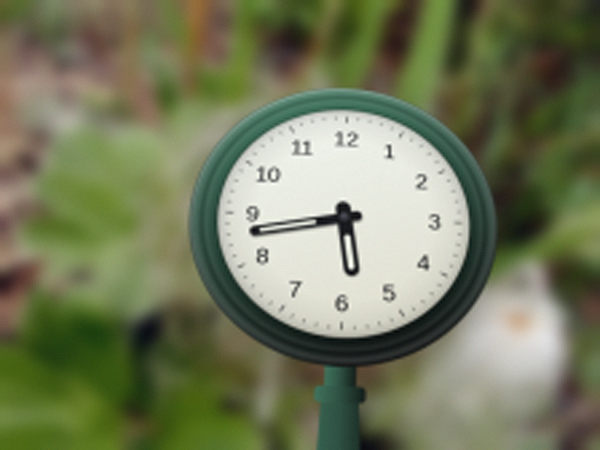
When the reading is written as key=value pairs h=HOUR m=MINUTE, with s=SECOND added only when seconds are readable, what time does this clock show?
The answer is h=5 m=43
